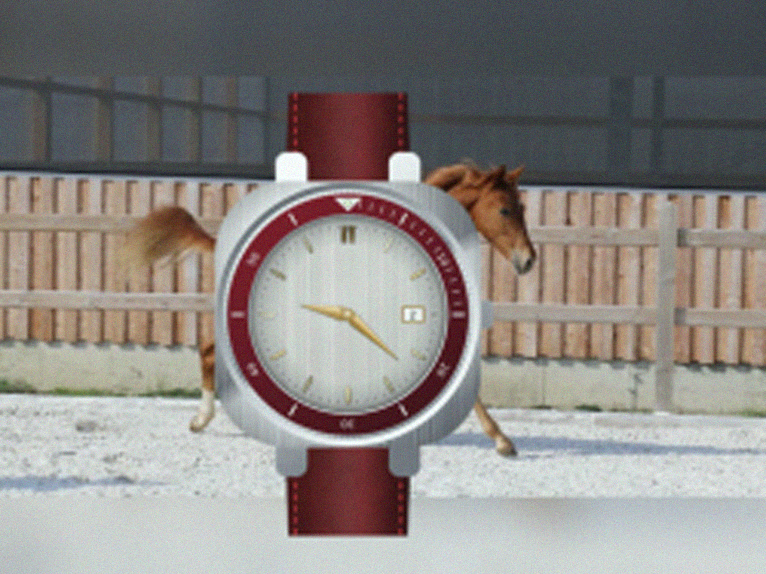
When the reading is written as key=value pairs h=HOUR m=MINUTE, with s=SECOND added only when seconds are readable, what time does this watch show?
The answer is h=9 m=22
